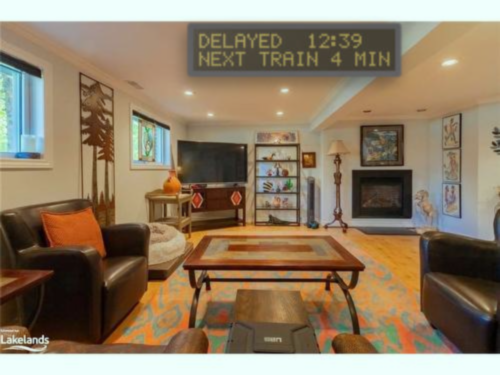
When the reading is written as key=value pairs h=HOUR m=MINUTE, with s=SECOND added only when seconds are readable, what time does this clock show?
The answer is h=12 m=39
